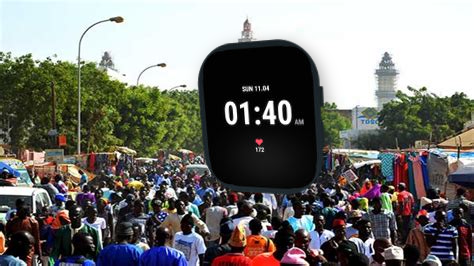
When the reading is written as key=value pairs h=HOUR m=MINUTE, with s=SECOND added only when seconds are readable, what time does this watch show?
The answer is h=1 m=40
